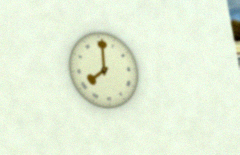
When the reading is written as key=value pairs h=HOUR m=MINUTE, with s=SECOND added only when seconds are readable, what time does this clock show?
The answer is h=8 m=1
